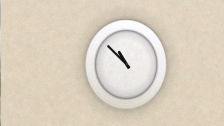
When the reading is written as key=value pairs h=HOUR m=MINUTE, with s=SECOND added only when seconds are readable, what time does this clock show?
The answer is h=10 m=52
